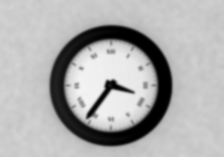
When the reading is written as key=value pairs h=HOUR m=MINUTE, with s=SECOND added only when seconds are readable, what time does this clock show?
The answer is h=3 m=36
